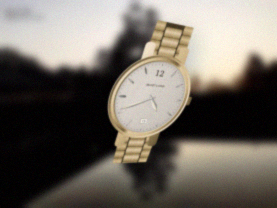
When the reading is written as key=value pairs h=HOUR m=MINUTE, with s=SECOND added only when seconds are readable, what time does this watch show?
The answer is h=4 m=41
